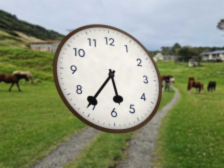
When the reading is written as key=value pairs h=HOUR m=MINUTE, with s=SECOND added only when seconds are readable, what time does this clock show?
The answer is h=5 m=36
